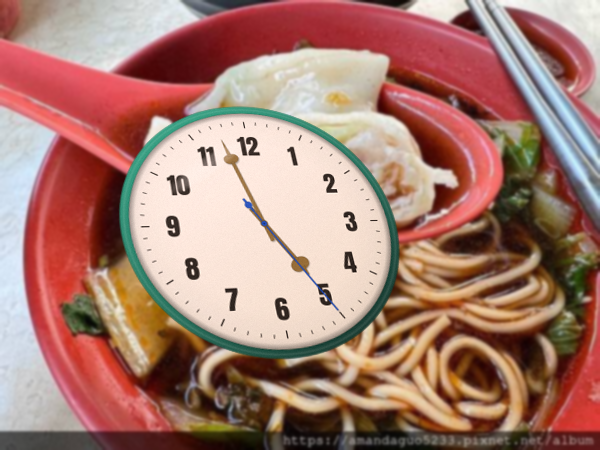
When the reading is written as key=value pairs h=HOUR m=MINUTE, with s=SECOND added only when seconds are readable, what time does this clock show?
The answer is h=4 m=57 s=25
